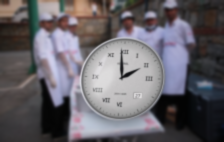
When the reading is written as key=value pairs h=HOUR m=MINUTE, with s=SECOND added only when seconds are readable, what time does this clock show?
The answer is h=1 m=59
